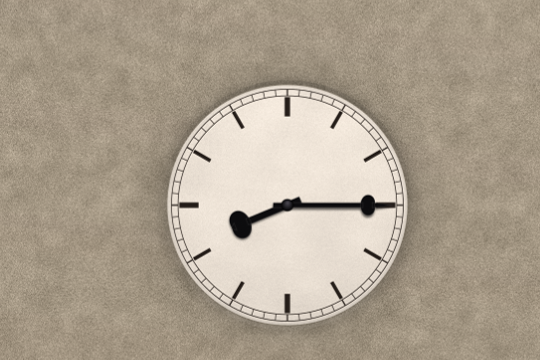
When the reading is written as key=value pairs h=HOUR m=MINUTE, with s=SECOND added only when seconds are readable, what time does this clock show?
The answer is h=8 m=15
